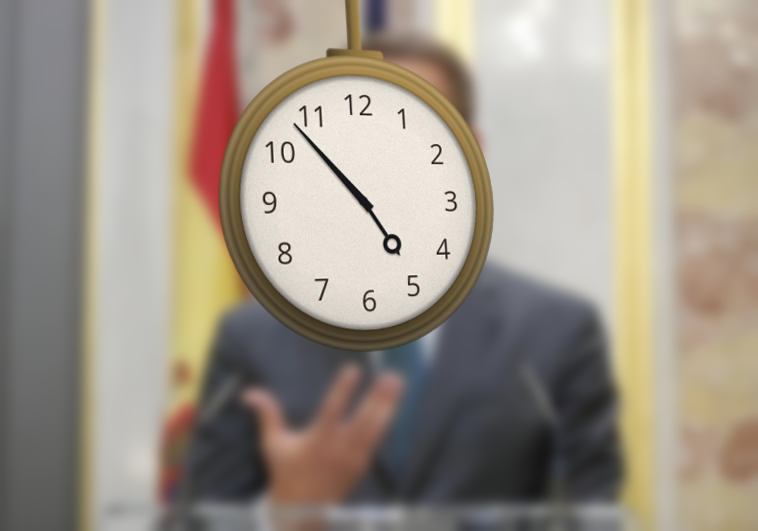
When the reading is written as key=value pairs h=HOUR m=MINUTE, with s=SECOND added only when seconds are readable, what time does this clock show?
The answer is h=4 m=53
